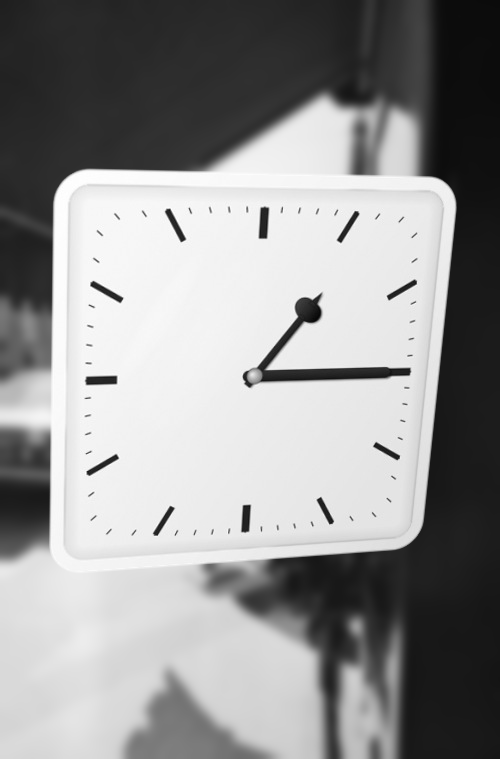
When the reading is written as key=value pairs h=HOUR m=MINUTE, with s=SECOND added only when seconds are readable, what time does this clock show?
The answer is h=1 m=15
